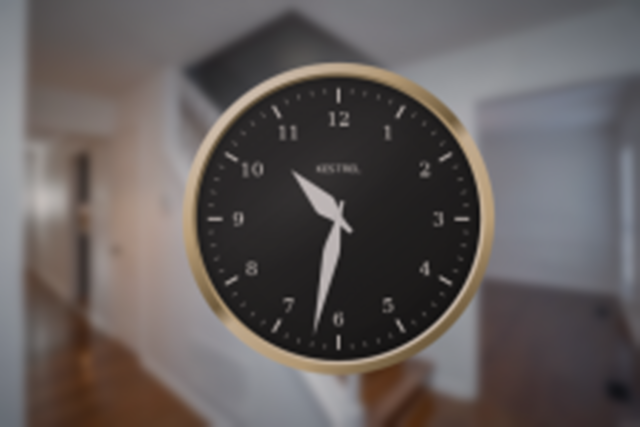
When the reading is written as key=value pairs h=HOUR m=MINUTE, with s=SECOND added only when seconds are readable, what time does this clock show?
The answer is h=10 m=32
